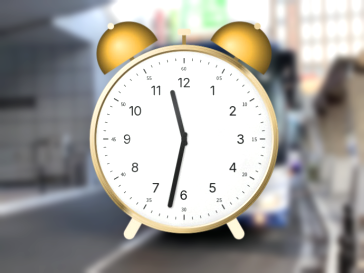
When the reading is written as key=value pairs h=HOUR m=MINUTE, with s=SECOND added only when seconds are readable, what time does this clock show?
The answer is h=11 m=32
